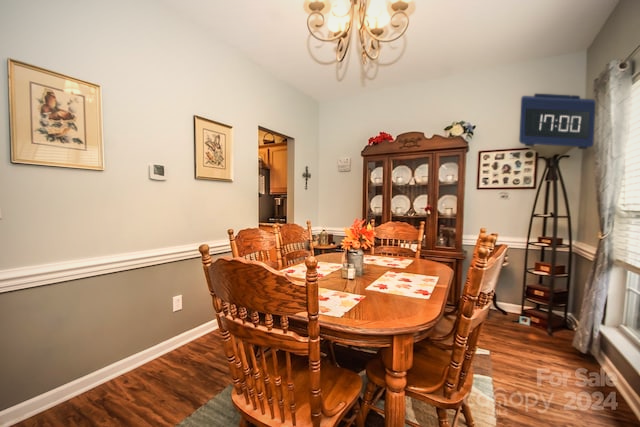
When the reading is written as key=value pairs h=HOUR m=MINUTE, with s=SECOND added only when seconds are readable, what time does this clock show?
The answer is h=17 m=0
